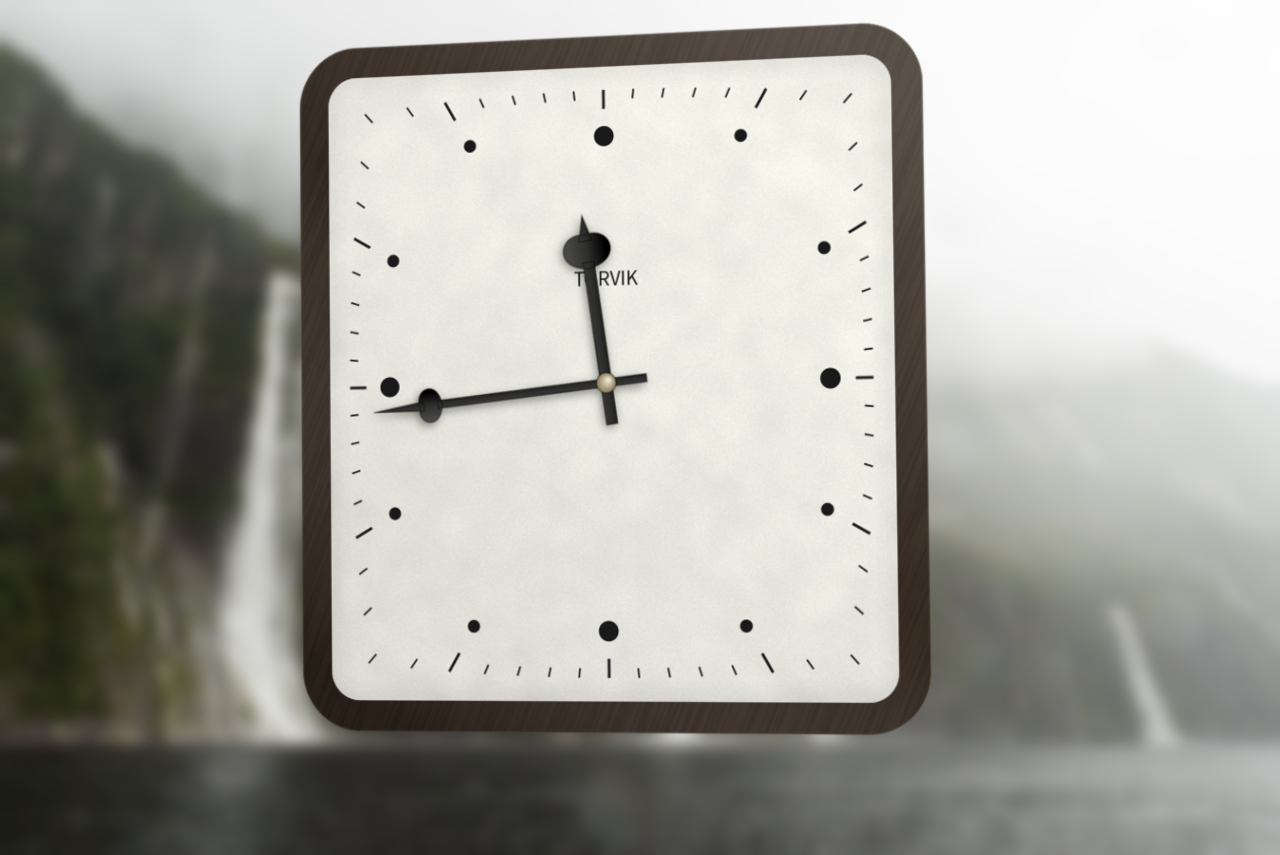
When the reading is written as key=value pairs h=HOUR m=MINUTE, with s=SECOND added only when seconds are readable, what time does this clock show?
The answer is h=11 m=44
